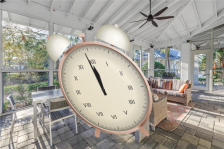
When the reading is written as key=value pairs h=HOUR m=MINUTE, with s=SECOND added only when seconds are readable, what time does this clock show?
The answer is h=11 m=59
